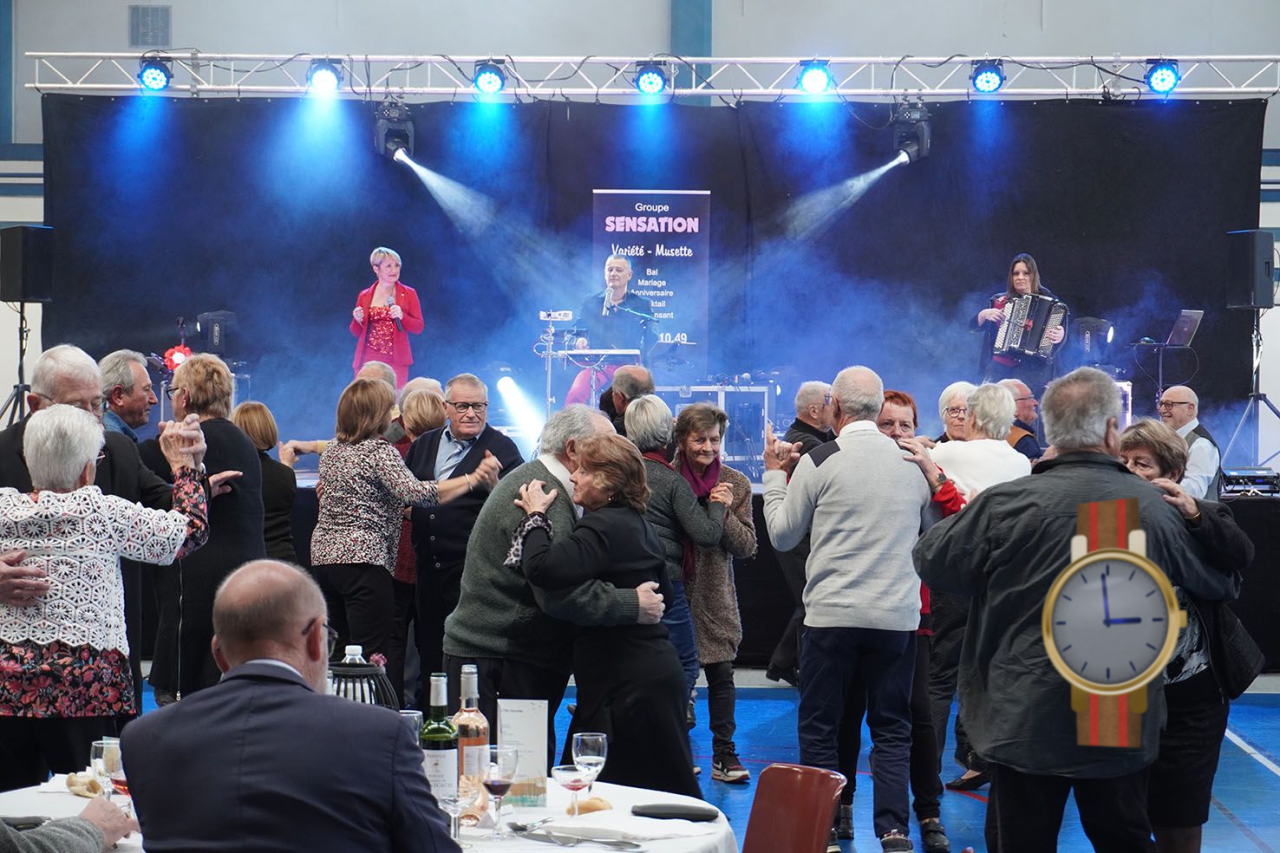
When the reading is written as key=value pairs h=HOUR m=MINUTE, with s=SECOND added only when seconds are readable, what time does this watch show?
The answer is h=2 m=59
